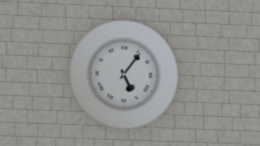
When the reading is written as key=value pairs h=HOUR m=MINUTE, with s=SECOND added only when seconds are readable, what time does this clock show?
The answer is h=5 m=6
